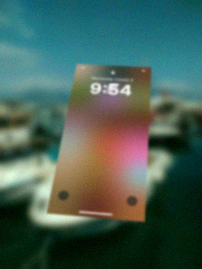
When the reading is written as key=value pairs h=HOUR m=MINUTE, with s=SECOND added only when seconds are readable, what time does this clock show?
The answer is h=9 m=54
